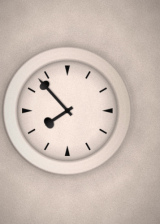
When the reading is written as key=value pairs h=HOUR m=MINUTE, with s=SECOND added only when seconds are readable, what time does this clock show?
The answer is h=7 m=53
